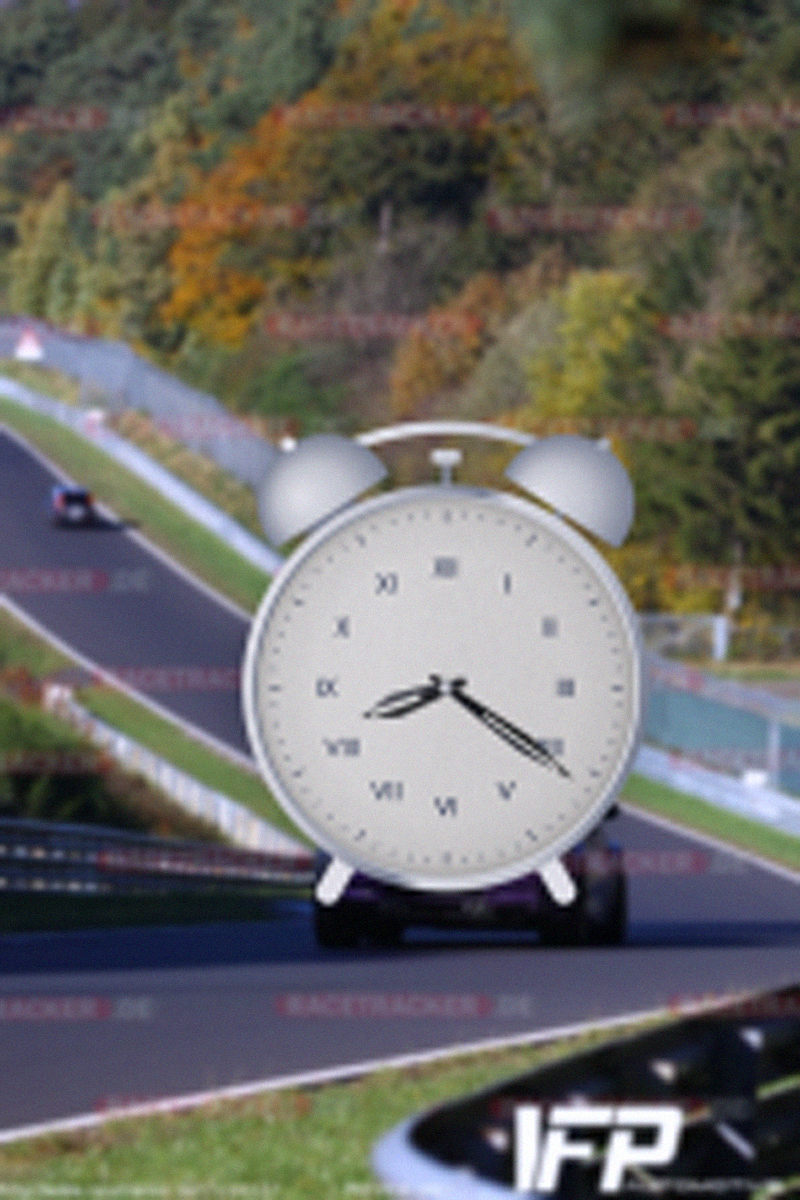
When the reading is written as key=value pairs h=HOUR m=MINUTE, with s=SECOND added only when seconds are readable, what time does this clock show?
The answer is h=8 m=21
